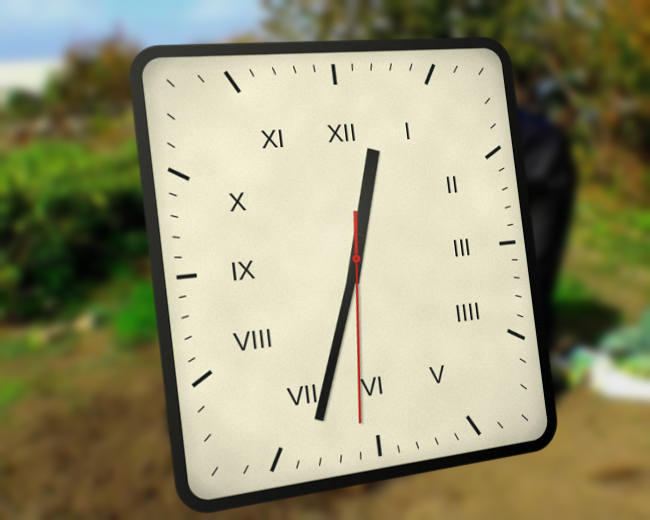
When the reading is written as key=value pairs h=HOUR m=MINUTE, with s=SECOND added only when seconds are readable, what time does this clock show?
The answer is h=12 m=33 s=31
